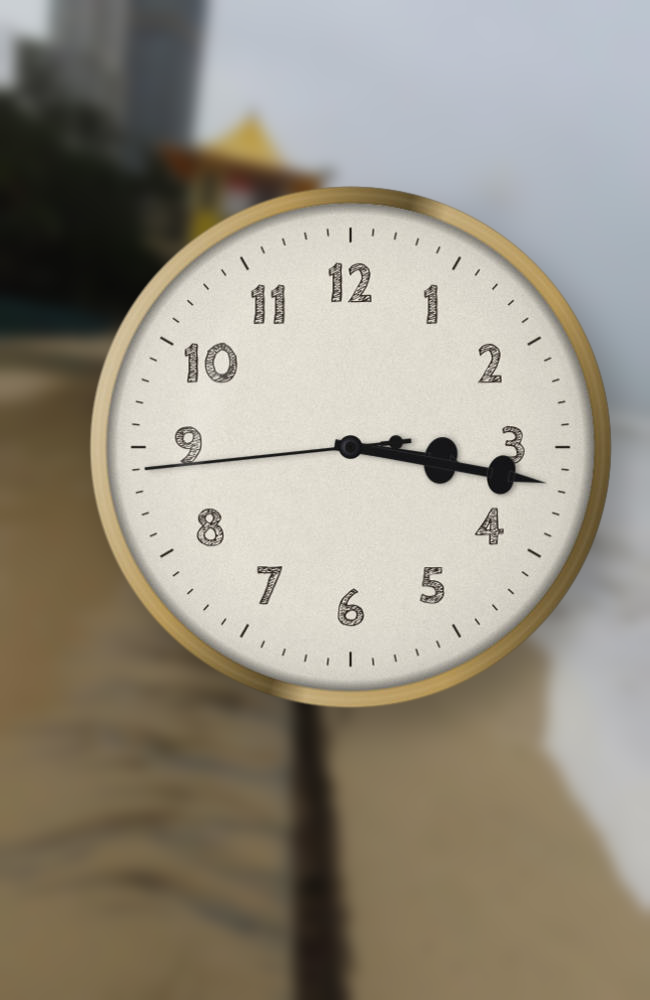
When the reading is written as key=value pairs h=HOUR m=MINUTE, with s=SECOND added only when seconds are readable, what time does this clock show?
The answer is h=3 m=16 s=44
